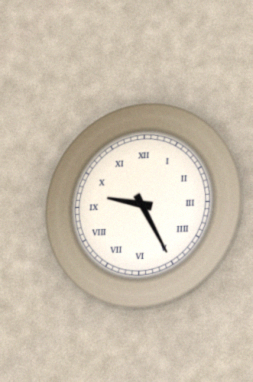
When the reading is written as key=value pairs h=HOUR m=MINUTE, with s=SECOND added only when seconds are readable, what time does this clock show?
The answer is h=9 m=25
